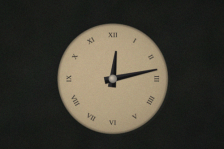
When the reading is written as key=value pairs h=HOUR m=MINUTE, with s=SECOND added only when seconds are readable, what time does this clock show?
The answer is h=12 m=13
